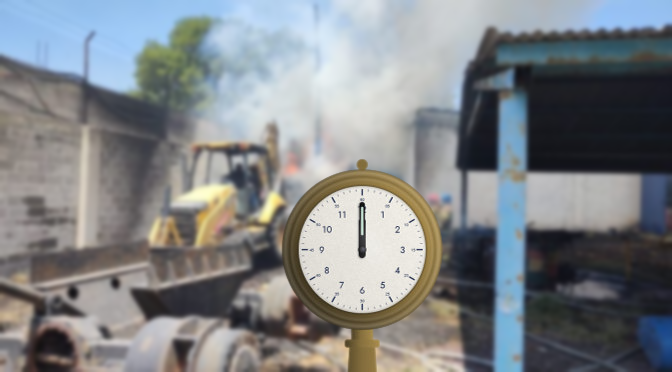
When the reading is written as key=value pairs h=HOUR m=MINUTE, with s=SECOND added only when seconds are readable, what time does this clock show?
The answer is h=12 m=0
